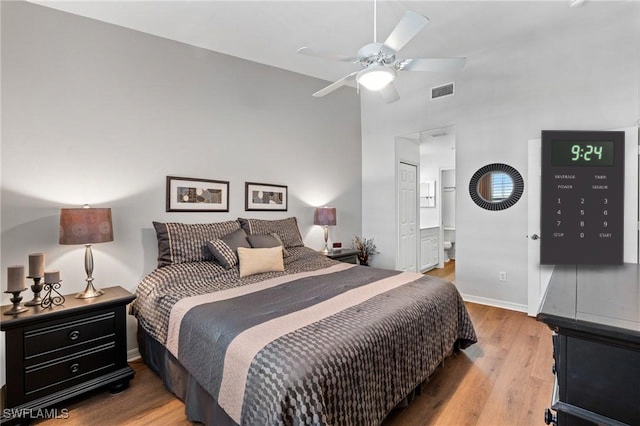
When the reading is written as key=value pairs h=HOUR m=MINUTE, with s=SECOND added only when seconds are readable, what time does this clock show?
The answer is h=9 m=24
